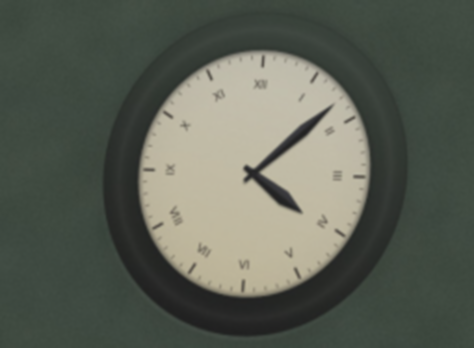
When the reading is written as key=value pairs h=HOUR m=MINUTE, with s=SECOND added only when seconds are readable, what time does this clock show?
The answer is h=4 m=8
